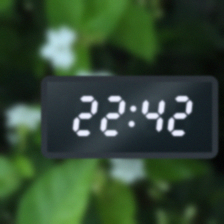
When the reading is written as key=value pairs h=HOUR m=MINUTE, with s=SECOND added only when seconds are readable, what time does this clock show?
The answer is h=22 m=42
